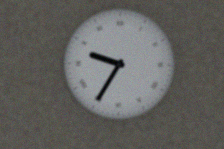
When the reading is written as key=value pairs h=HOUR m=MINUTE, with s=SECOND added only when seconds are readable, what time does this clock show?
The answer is h=9 m=35
